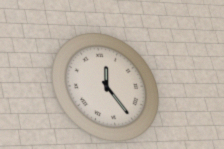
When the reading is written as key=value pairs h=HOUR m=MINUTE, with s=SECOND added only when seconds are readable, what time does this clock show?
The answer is h=12 m=25
